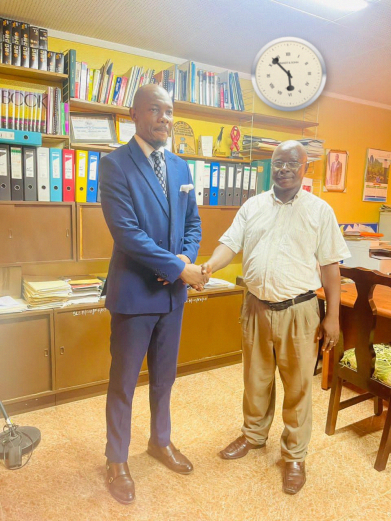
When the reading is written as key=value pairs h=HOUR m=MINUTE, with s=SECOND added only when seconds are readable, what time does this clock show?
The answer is h=5 m=53
